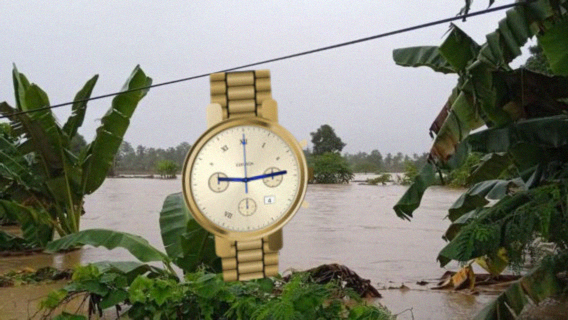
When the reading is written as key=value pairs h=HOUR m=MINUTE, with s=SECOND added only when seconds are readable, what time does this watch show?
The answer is h=9 m=14
